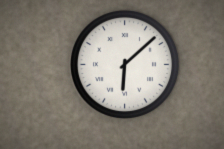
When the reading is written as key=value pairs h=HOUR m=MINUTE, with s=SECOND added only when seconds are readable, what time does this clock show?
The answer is h=6 m=8
